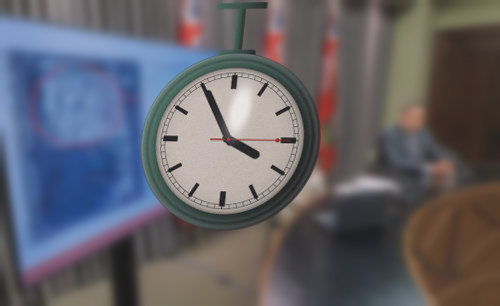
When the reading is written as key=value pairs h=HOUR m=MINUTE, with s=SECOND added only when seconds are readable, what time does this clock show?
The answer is h=3 m=55 s=15
